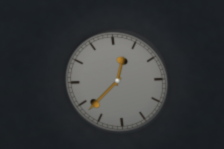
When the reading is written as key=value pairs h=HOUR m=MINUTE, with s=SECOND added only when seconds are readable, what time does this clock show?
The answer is h=12 m=38
